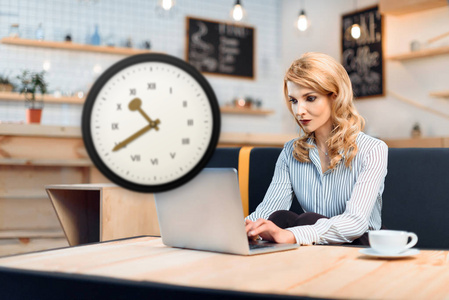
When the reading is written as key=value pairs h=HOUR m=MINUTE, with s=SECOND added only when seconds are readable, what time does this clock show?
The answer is h=10 m=40
